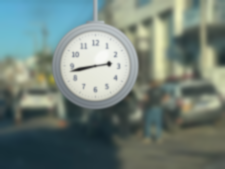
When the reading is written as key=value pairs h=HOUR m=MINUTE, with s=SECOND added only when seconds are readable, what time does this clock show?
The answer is h=2 m=43
